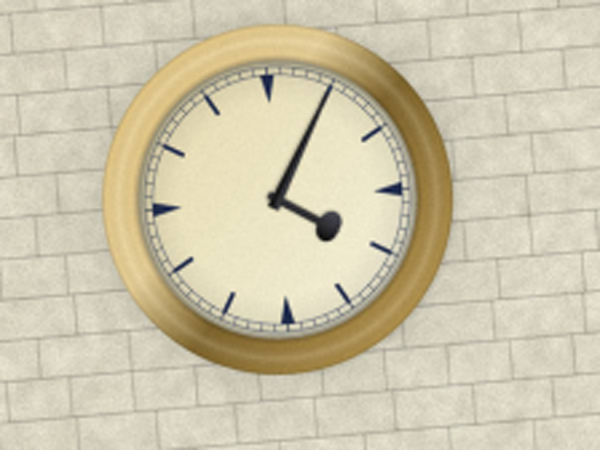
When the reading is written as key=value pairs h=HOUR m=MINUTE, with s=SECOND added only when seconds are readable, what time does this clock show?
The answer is h=4 m=5
